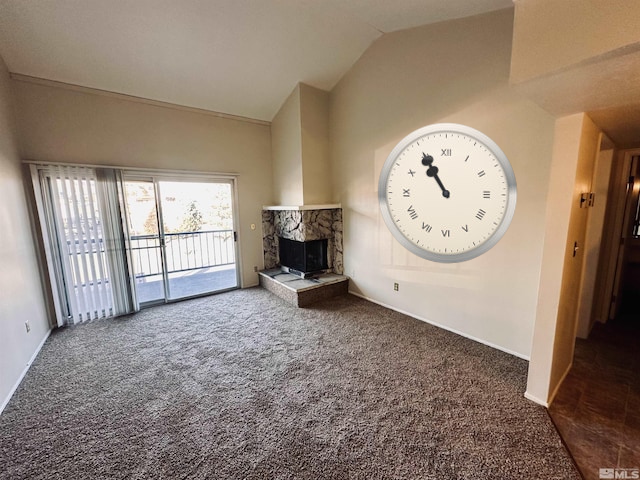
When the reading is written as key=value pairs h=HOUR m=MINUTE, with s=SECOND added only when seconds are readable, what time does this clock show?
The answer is h=10 m=55
